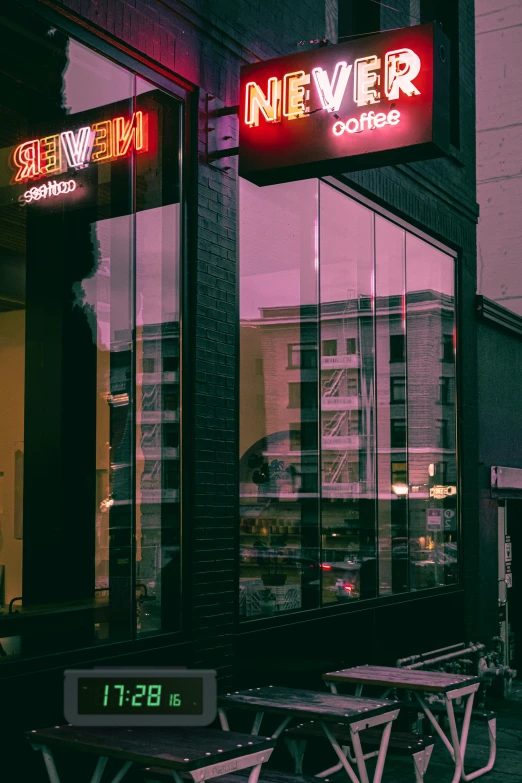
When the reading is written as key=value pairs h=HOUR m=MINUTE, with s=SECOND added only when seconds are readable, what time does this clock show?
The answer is h=17 m=28 s=16
